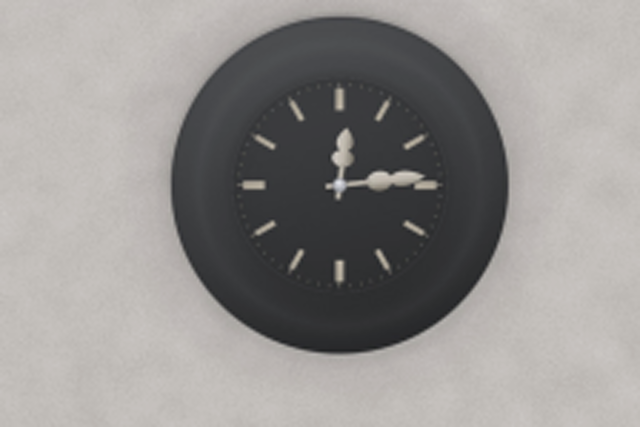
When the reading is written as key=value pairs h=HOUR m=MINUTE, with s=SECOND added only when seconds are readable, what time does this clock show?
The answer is h=12 m=14
